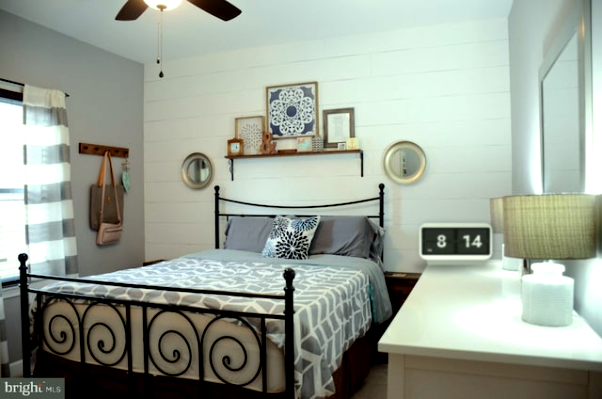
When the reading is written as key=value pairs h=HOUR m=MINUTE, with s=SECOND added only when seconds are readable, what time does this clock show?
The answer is h=8 m=14
